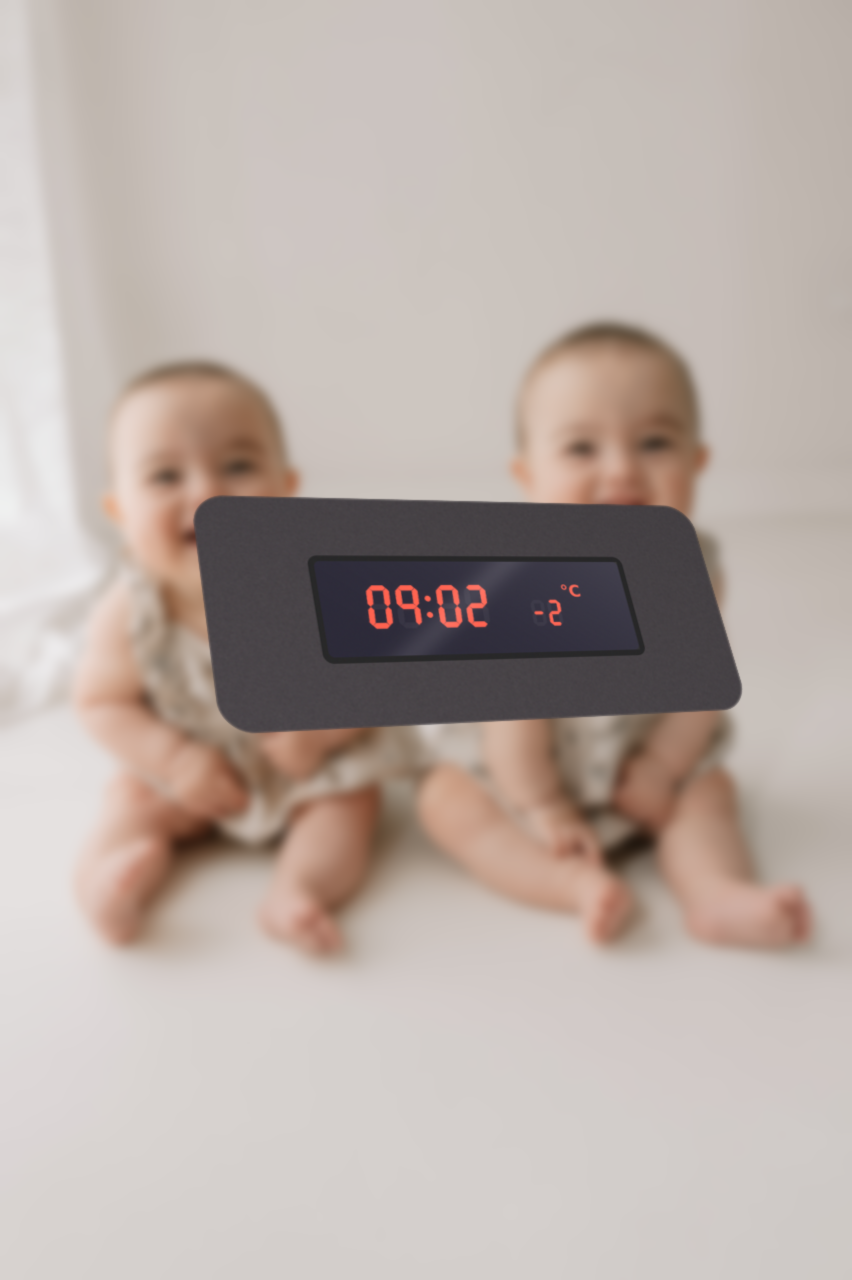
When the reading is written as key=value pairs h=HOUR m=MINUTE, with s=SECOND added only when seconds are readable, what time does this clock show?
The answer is h=9 m=2
